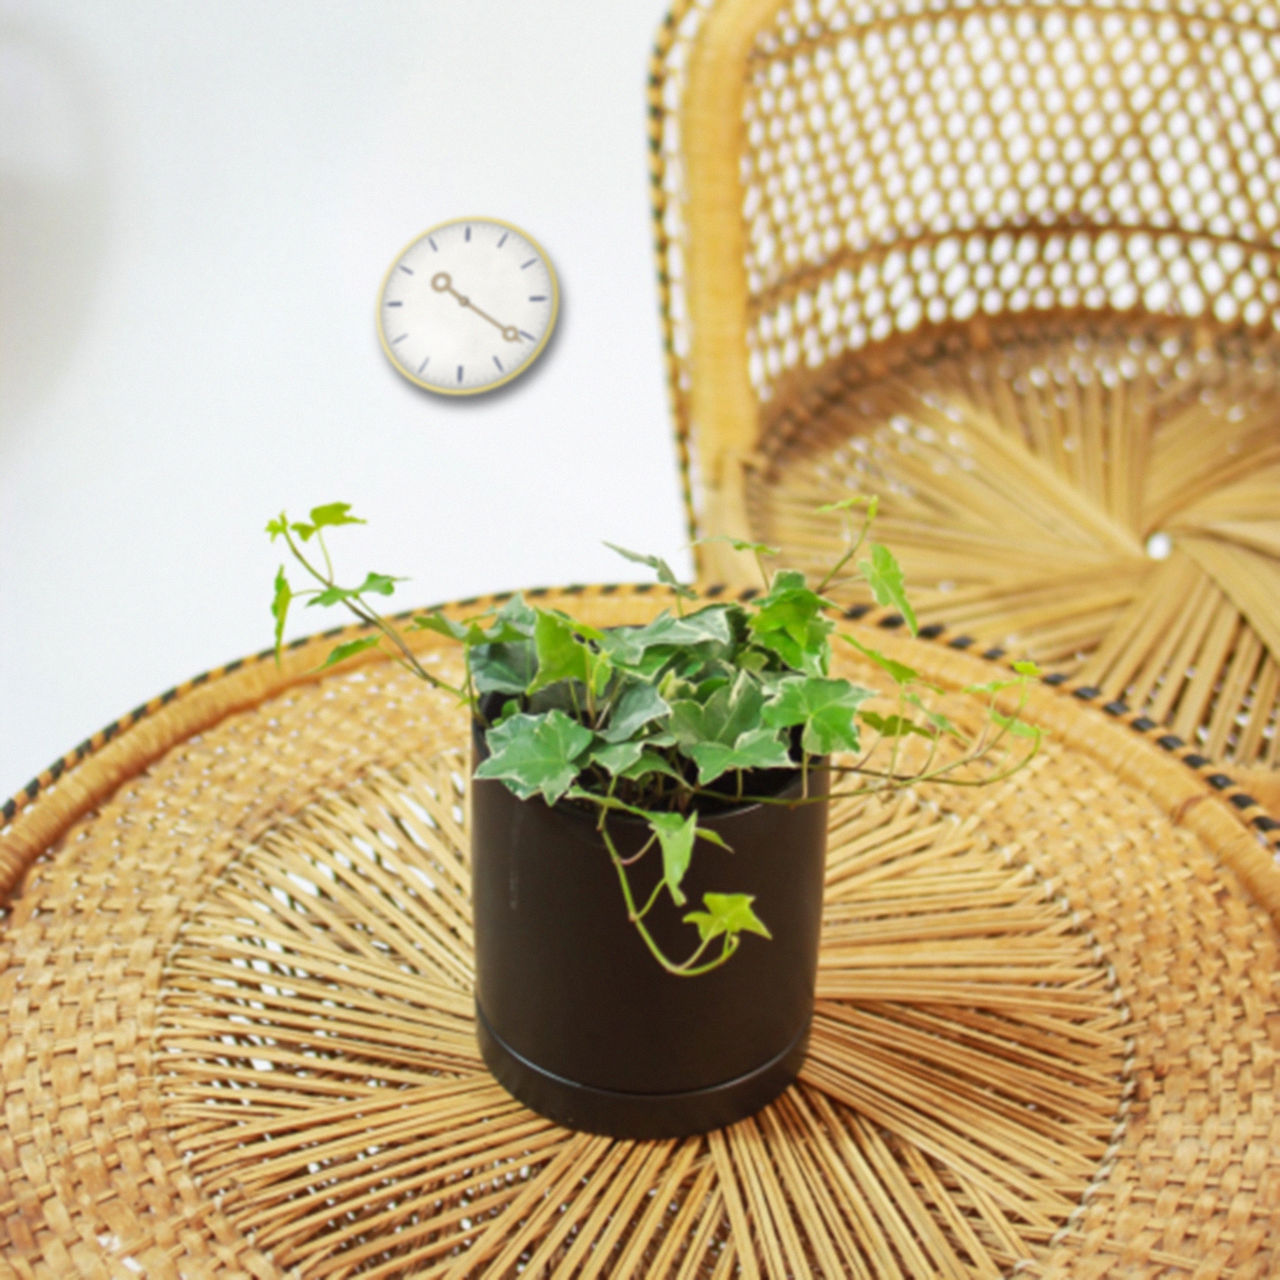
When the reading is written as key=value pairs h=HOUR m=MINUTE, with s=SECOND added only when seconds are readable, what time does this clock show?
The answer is h=10 m=21
